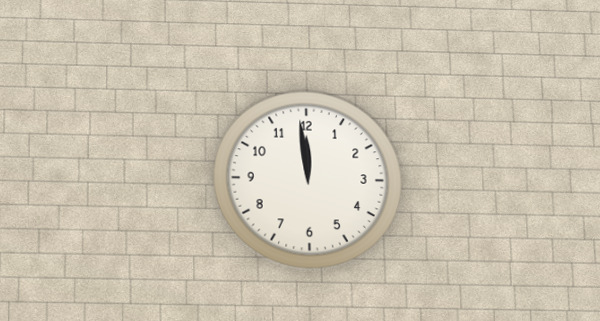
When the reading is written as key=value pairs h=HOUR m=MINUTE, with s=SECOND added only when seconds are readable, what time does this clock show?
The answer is h=11 m=59
